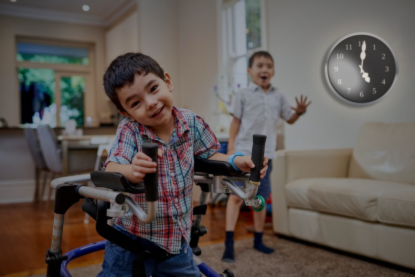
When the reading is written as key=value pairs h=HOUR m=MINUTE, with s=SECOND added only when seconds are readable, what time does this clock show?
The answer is h=5 m=1
